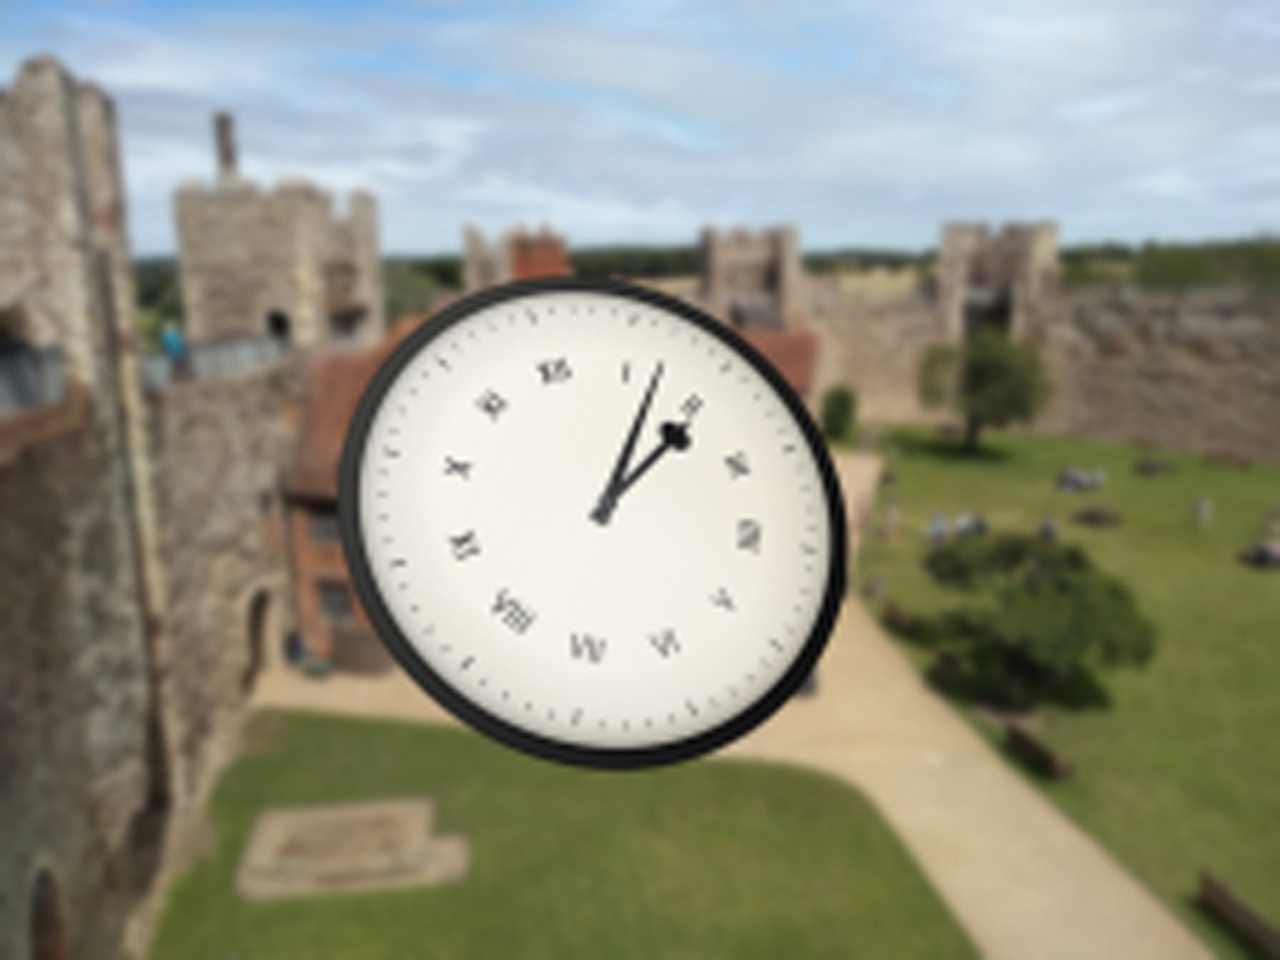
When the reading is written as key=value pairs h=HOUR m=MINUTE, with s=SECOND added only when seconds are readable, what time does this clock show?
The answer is h=2 m=7
